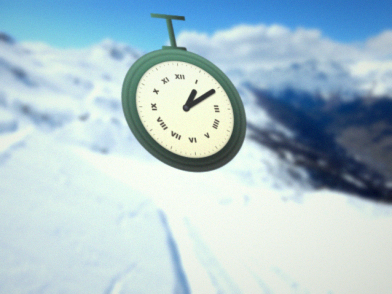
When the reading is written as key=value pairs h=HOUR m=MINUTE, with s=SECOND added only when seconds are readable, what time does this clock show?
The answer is h=1 m=10
